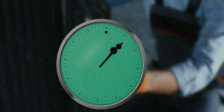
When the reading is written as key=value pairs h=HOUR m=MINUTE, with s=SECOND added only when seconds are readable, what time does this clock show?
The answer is h=1 m=6
